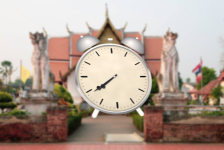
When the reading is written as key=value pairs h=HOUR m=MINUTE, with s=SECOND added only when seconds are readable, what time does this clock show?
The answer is h=7 m=39
